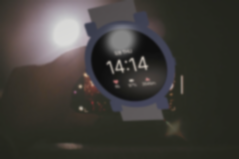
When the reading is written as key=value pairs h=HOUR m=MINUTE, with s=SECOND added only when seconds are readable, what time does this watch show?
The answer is h=14 m=14
